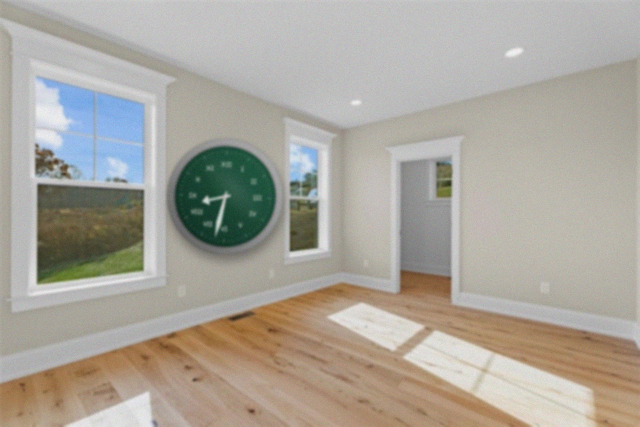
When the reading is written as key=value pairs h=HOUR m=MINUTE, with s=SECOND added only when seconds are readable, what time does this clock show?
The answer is h=8 m=32
